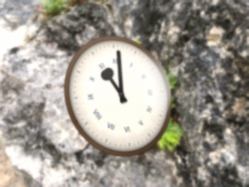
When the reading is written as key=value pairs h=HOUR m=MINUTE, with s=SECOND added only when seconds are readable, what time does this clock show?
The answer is h=11 m=1
